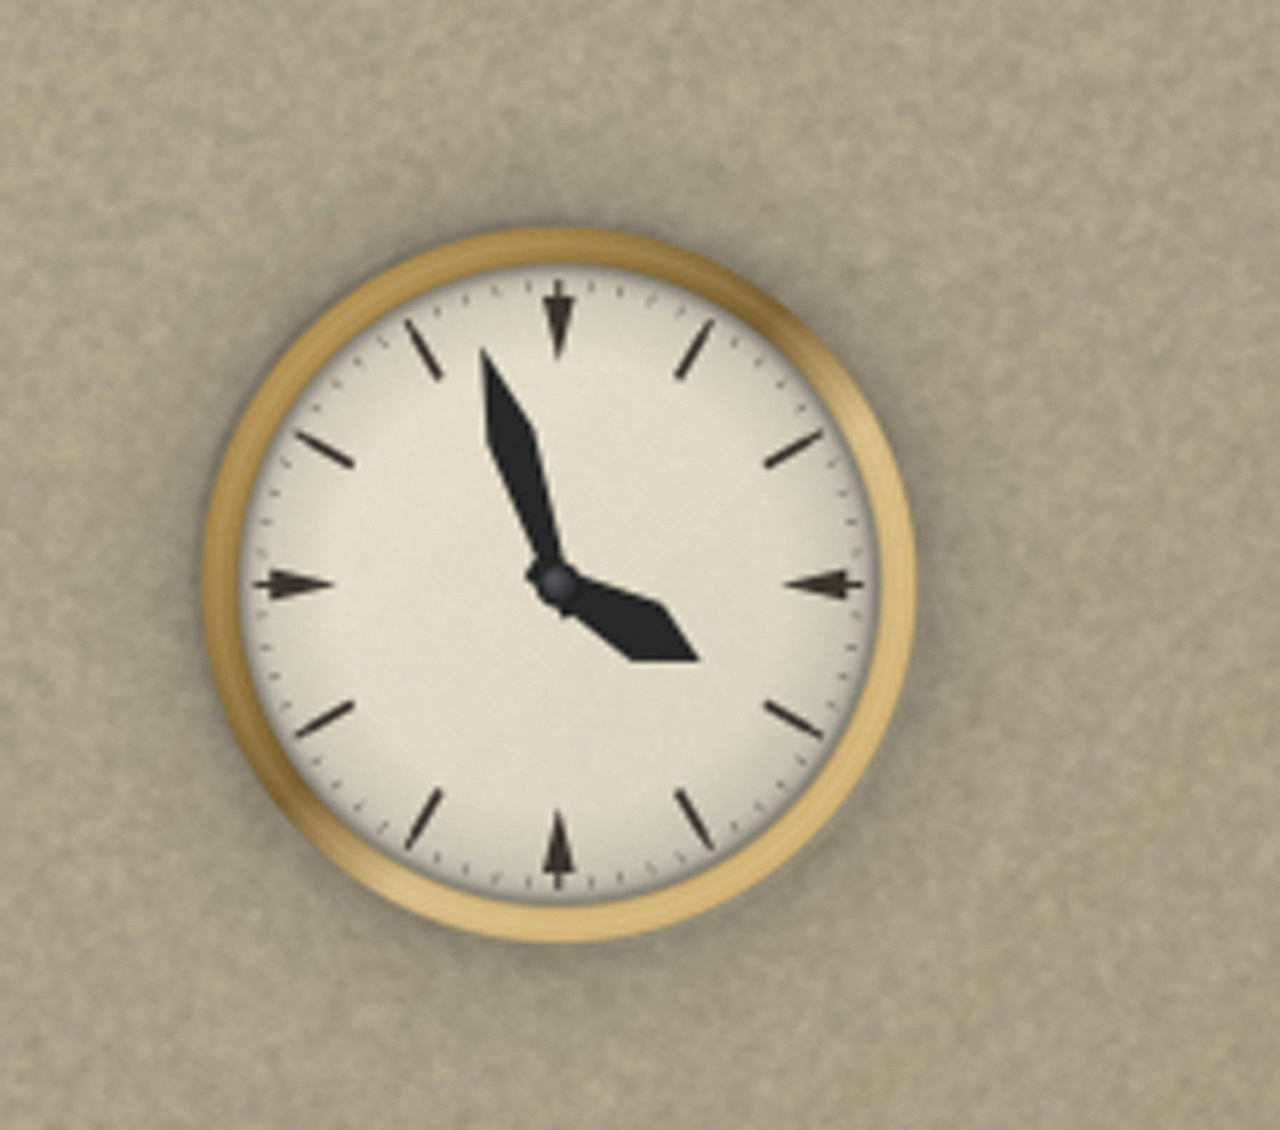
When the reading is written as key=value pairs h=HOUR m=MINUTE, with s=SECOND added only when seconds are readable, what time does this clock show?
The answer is h=3 m=57
